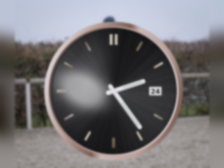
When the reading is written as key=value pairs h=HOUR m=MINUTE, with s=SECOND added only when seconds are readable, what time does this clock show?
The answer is h=2 m=24
